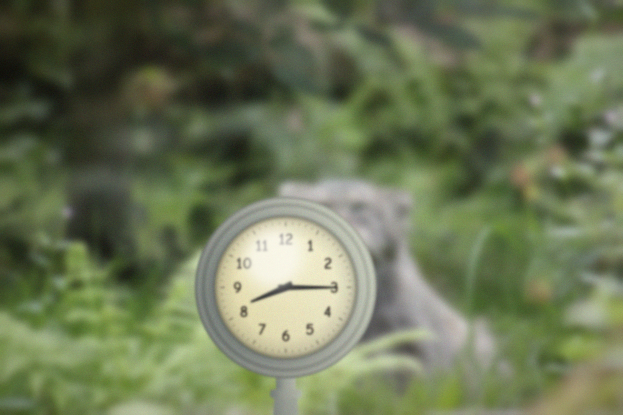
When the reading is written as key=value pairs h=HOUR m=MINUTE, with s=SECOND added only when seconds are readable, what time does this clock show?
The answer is h=8 m=15
